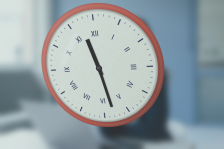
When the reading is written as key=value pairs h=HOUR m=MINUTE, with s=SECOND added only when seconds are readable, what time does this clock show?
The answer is h=11 m=28
